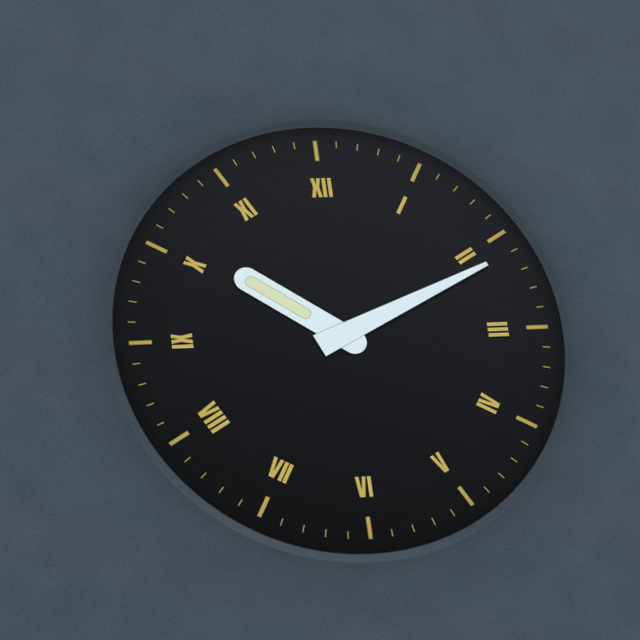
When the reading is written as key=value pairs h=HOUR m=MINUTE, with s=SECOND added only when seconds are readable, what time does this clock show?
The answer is h=10 m=11
